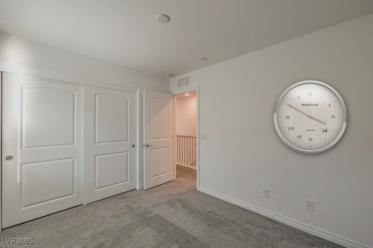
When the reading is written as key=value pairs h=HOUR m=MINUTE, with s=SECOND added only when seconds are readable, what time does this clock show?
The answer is h=3 m=50
